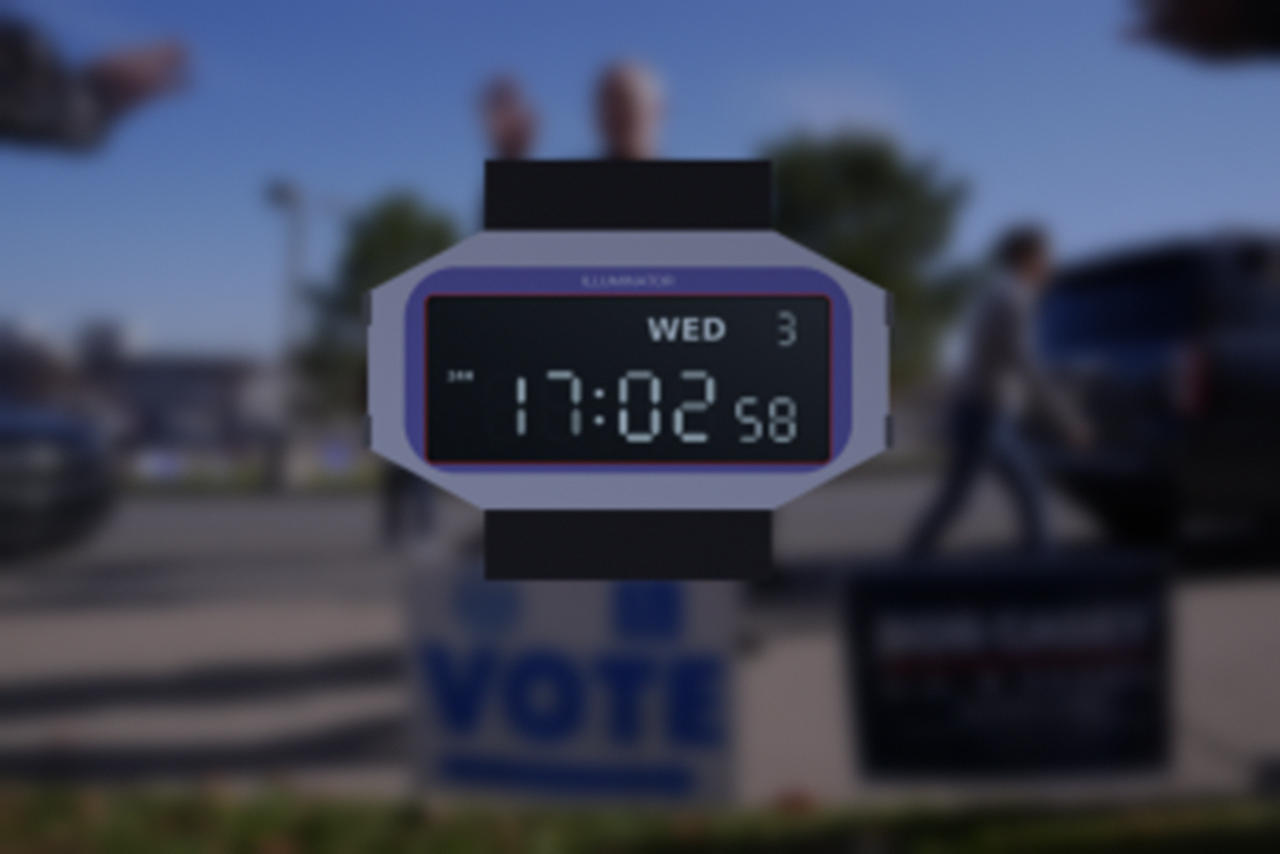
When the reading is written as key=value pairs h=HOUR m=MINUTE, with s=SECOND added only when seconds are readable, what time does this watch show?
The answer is h=17 m=2 s=58
